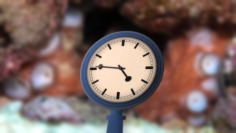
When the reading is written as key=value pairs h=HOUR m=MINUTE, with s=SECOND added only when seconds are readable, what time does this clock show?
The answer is h=4 m=46
